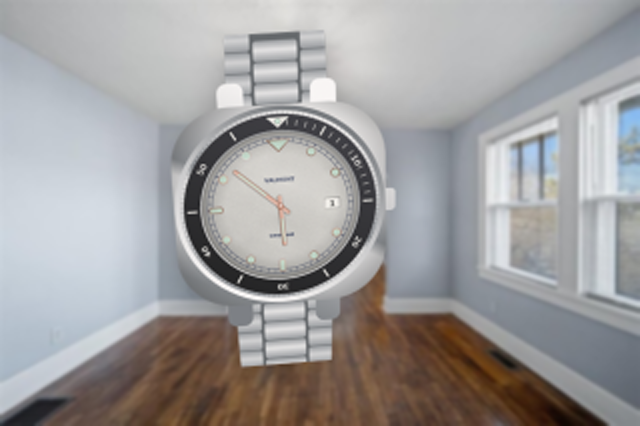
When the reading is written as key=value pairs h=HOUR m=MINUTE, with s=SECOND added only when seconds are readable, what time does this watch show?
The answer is h=5 m=52
